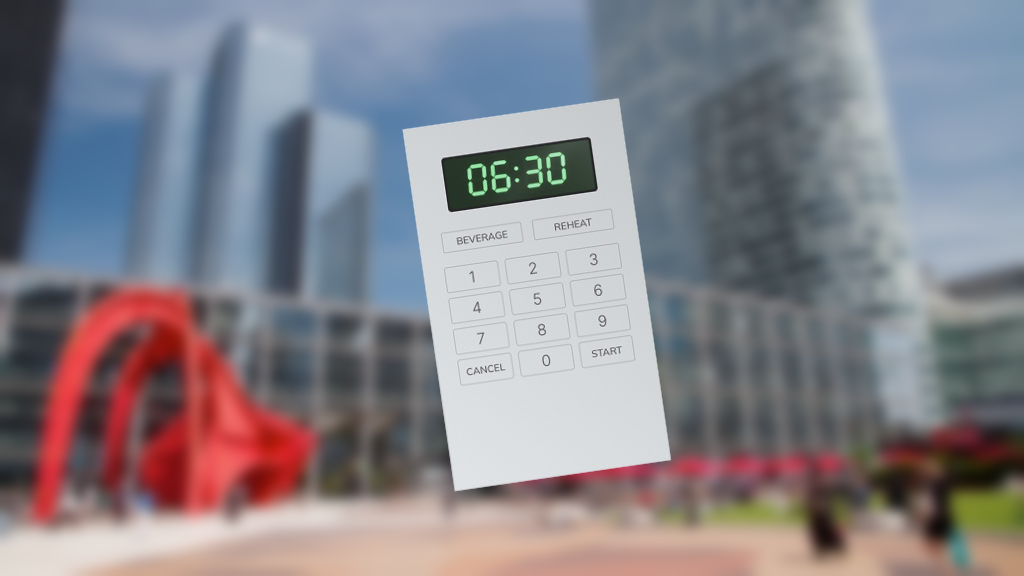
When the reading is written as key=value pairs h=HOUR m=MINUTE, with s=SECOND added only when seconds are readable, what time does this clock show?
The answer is h=6 m=30
